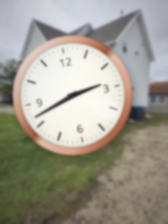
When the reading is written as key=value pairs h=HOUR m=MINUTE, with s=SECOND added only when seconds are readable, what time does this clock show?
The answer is h=2 m=42
